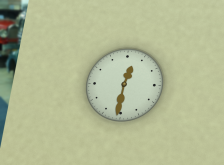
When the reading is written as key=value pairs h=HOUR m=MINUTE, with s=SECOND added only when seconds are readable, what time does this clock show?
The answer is h=12 m=31
